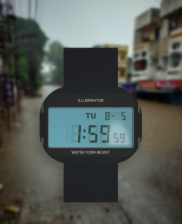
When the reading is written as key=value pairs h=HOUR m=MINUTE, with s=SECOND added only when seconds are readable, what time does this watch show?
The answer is h=1 m=59 s=59
